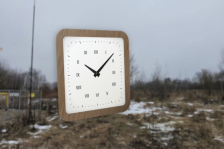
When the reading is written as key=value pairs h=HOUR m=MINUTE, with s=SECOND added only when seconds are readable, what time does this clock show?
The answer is h=10 m=8
